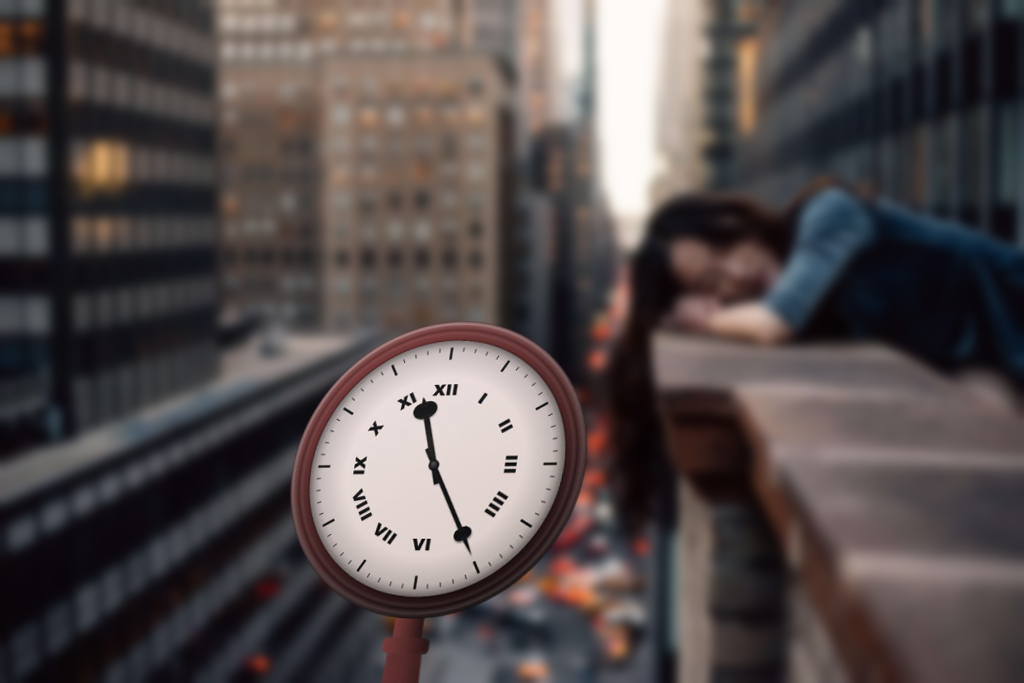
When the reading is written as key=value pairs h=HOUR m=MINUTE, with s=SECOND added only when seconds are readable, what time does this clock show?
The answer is h=11 m=25
